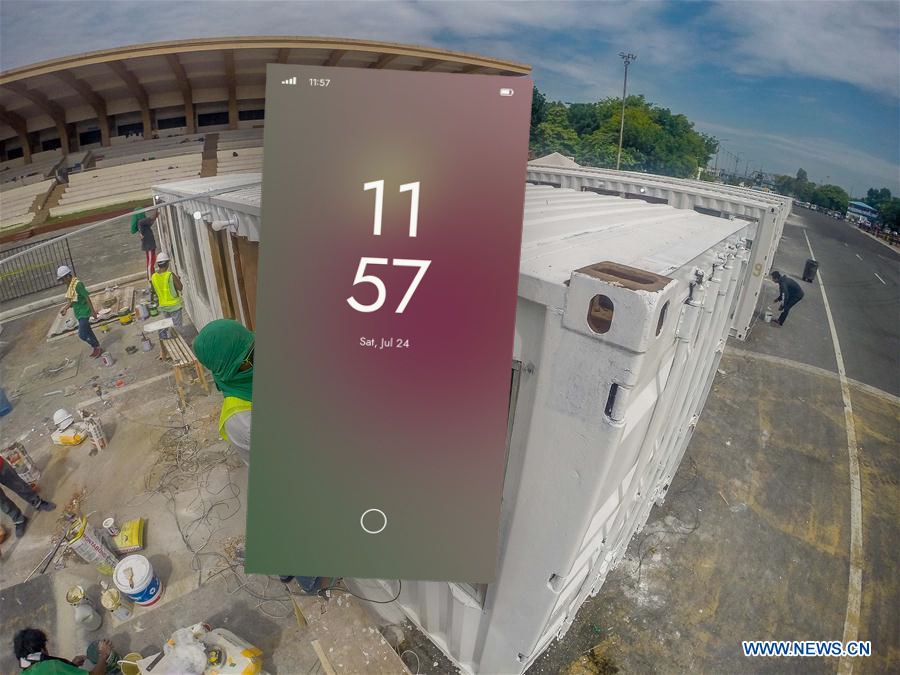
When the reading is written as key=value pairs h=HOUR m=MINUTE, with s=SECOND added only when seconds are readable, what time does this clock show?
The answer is h=11 m=57
